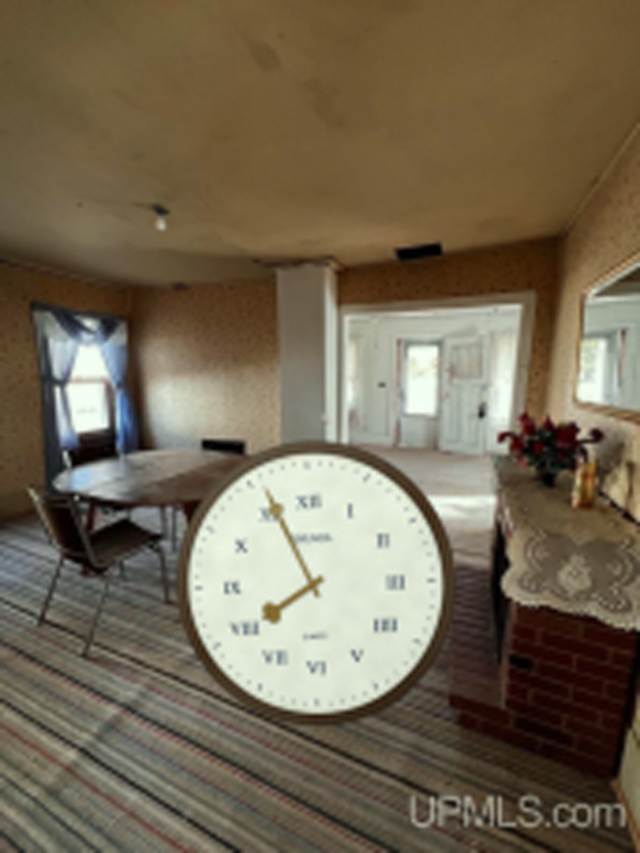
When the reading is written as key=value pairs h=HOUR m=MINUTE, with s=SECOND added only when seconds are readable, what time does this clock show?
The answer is h=7 m=56
